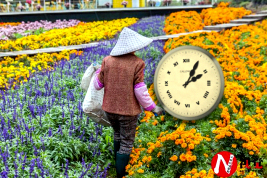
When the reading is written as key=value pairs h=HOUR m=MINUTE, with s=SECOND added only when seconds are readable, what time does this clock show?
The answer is h=2 m=5
